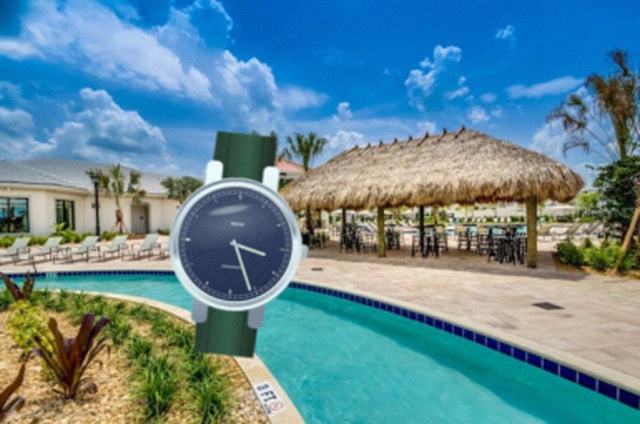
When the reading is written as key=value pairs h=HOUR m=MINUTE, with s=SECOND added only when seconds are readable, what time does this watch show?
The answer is h=3 m=26
